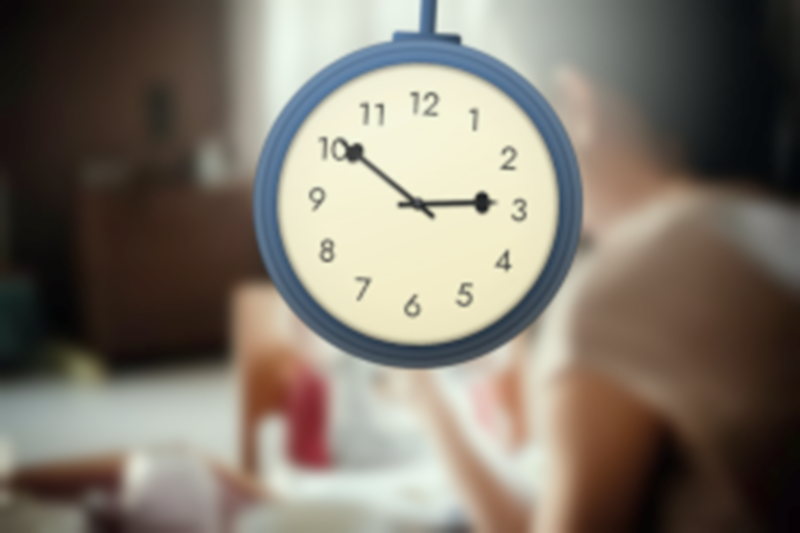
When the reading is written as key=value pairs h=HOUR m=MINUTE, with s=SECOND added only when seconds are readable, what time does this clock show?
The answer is h=2 m=51
